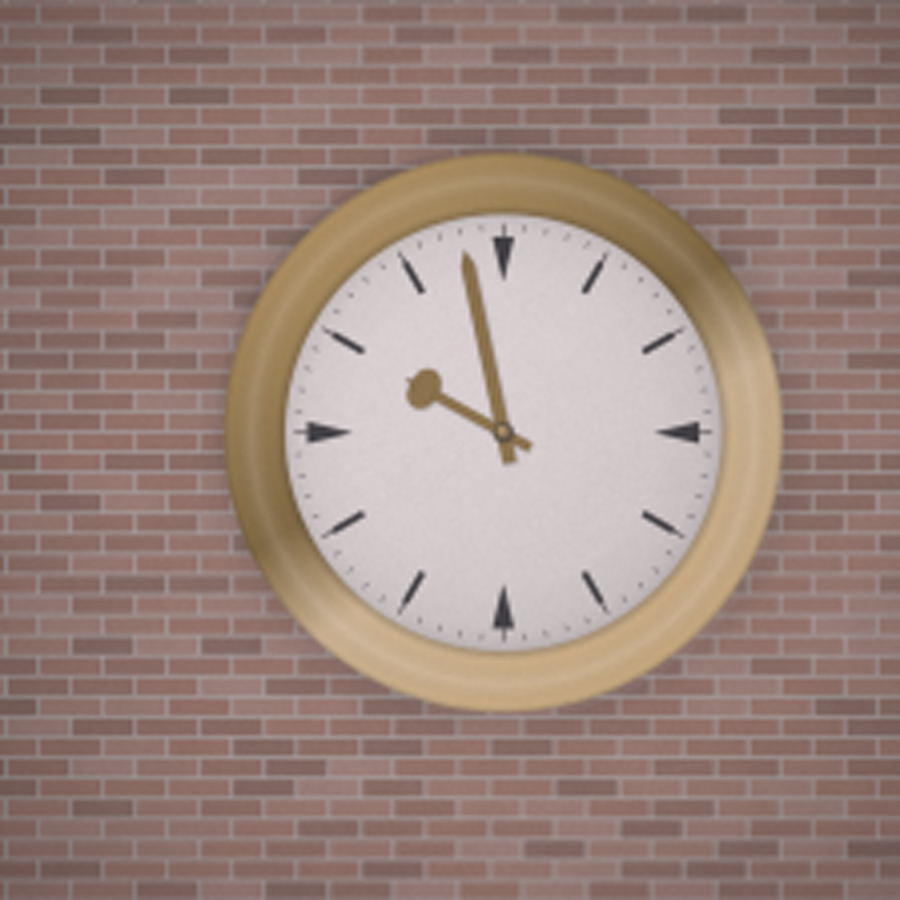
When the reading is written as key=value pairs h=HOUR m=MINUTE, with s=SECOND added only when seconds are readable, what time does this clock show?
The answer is h=9 m=58
